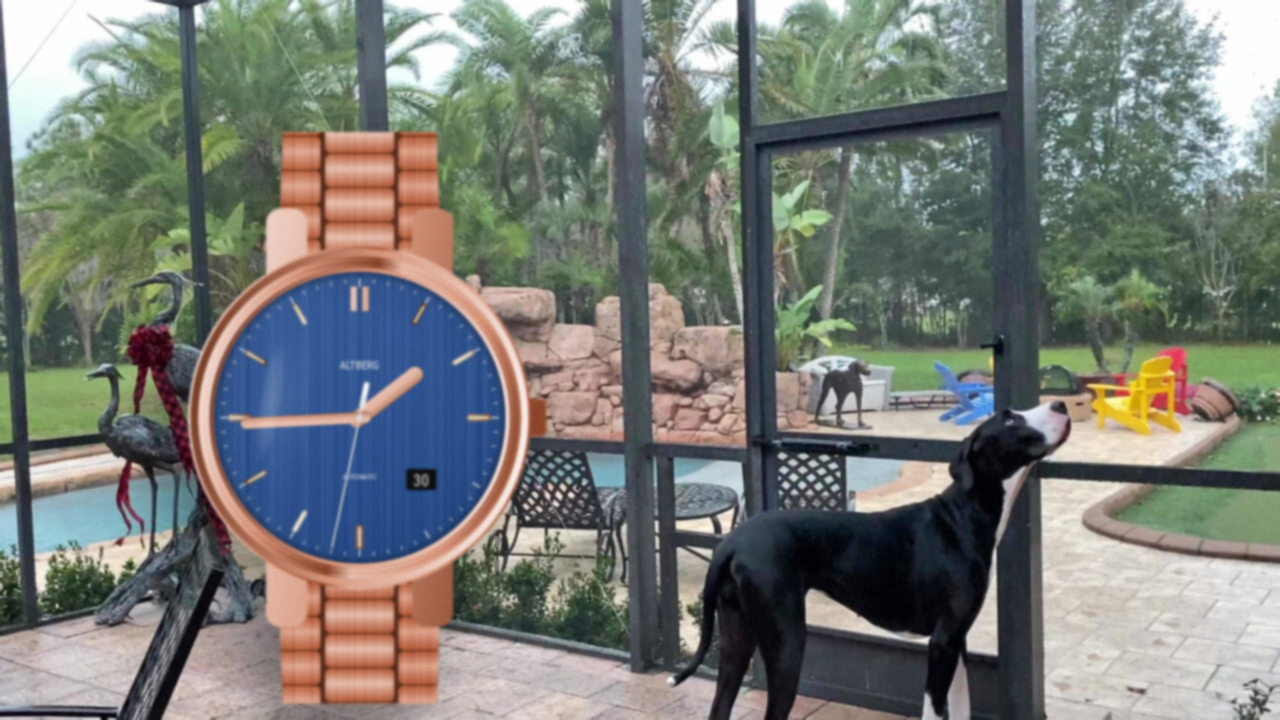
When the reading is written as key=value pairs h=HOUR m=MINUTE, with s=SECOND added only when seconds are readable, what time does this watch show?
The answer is h=1 m=44 s=32
